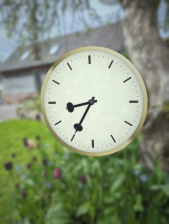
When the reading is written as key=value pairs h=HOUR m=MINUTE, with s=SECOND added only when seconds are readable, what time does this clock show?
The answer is h=8 m=35
